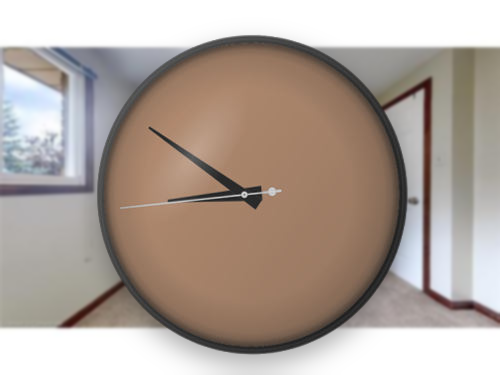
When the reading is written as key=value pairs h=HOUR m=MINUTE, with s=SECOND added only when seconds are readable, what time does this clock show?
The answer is h=8 m=50 s=44
